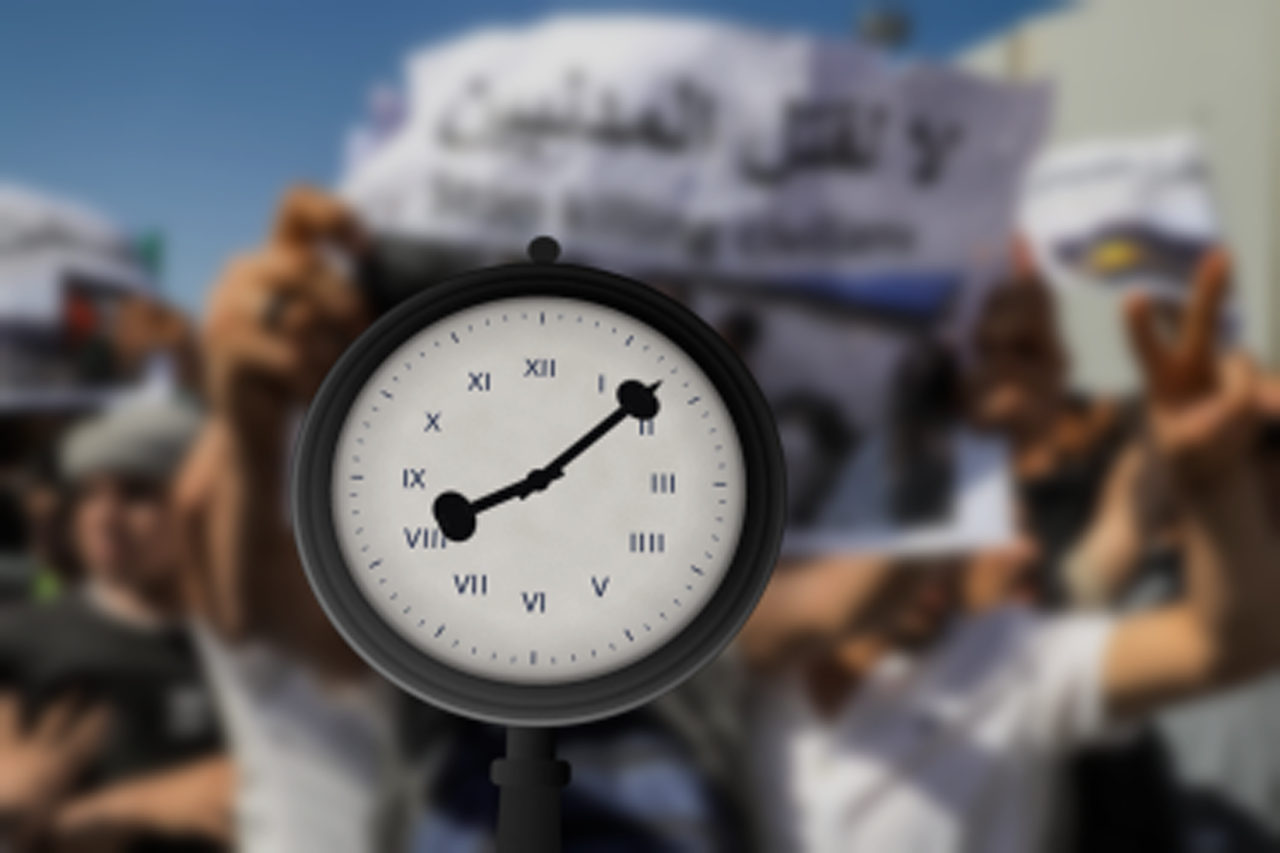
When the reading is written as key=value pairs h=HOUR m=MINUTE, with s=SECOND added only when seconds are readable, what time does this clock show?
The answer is h=8 m=8
